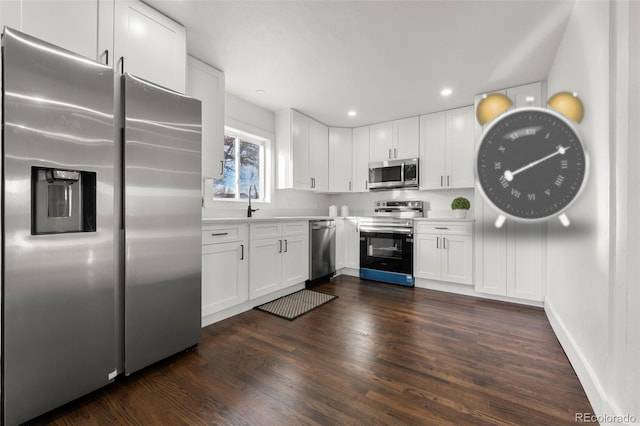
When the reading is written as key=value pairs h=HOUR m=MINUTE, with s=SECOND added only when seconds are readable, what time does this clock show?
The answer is h=8 m=11
